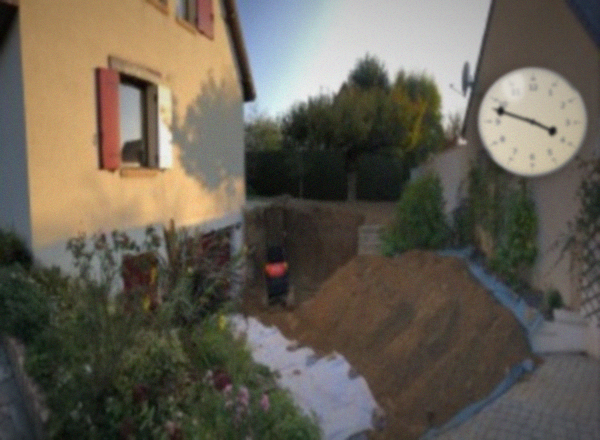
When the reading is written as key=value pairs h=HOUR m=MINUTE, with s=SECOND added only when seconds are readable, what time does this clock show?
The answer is h=3 m=48
